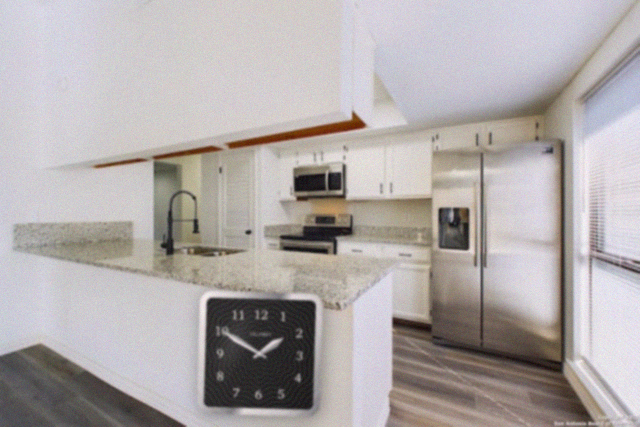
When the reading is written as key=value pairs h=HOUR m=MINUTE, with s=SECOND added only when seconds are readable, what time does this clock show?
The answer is h=1 m=50
